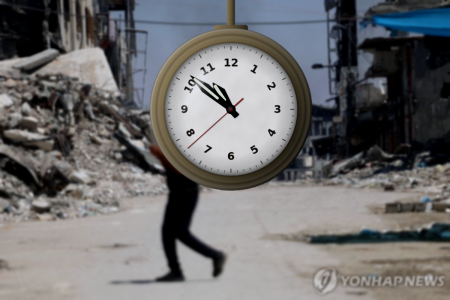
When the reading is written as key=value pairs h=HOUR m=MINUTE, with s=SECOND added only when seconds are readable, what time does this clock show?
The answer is h=10 m=51 s=38
